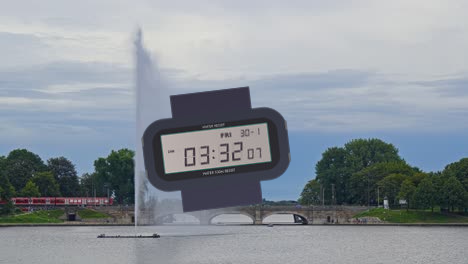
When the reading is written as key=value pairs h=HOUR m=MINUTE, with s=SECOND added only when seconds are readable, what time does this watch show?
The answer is h=3 m=32 s=7
